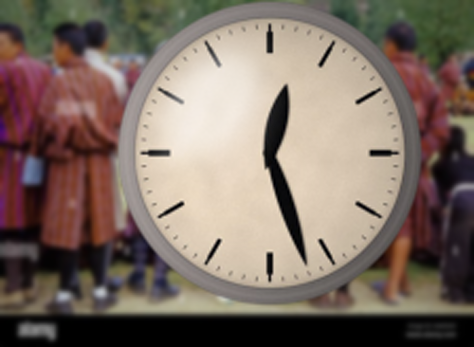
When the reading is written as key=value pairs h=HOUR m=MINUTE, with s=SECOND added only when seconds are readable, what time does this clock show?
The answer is h=12 m=27
